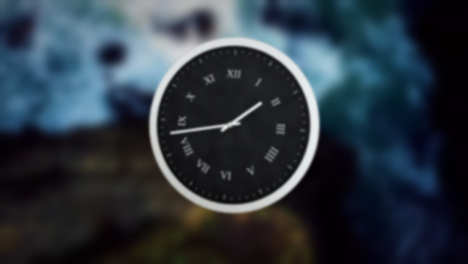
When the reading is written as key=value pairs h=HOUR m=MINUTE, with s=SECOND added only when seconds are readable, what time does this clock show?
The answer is h=1 m=43
